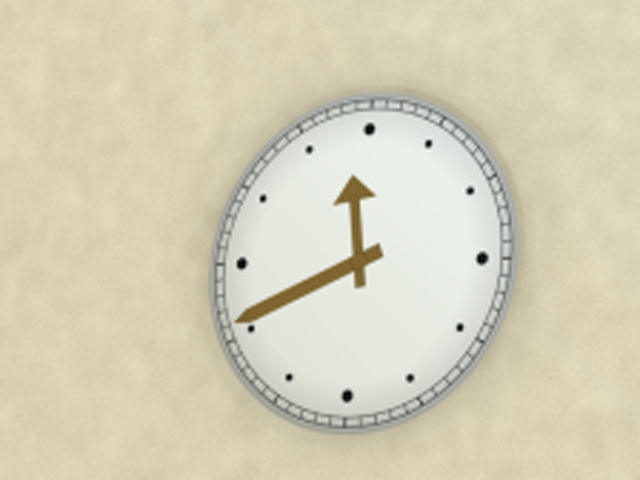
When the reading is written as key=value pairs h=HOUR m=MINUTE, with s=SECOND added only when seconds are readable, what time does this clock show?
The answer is h=11 m=41
